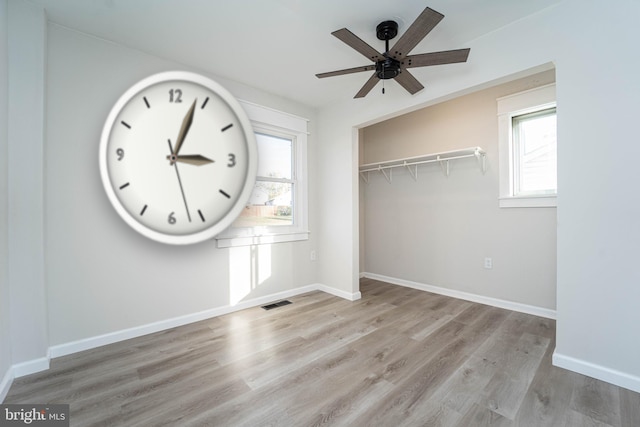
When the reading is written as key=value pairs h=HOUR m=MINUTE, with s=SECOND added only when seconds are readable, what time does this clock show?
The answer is h=3 m=3 s=27
